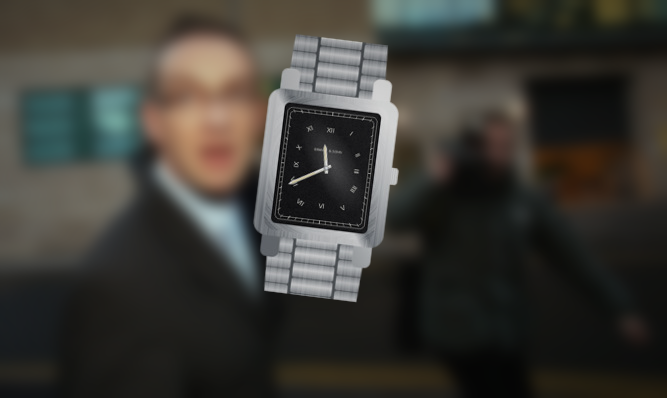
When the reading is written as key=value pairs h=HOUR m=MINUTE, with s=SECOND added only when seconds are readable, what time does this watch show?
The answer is h=11 m=40
